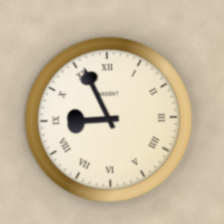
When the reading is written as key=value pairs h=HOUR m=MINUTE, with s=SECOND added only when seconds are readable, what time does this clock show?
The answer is h=8 m=56
